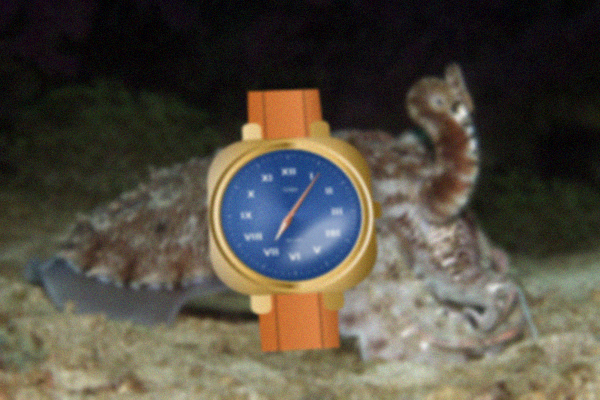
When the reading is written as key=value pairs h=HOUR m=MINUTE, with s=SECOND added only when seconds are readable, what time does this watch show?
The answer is h=7 m=6
